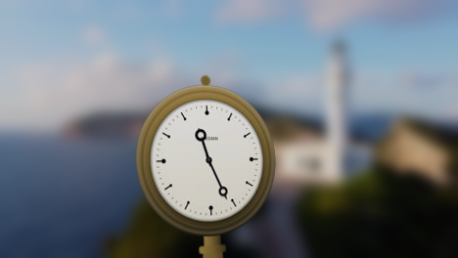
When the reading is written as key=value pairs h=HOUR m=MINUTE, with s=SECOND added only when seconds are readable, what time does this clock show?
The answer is h=11 m=26
